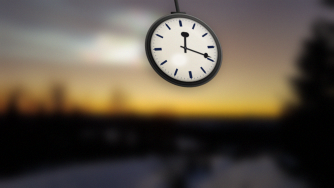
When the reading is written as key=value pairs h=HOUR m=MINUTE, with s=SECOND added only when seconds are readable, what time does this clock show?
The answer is h=12 m=19
